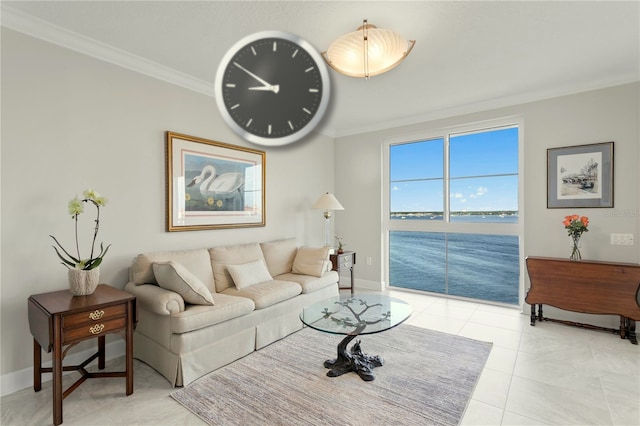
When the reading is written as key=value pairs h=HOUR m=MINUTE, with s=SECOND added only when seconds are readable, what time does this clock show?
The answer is h=8 m=50
